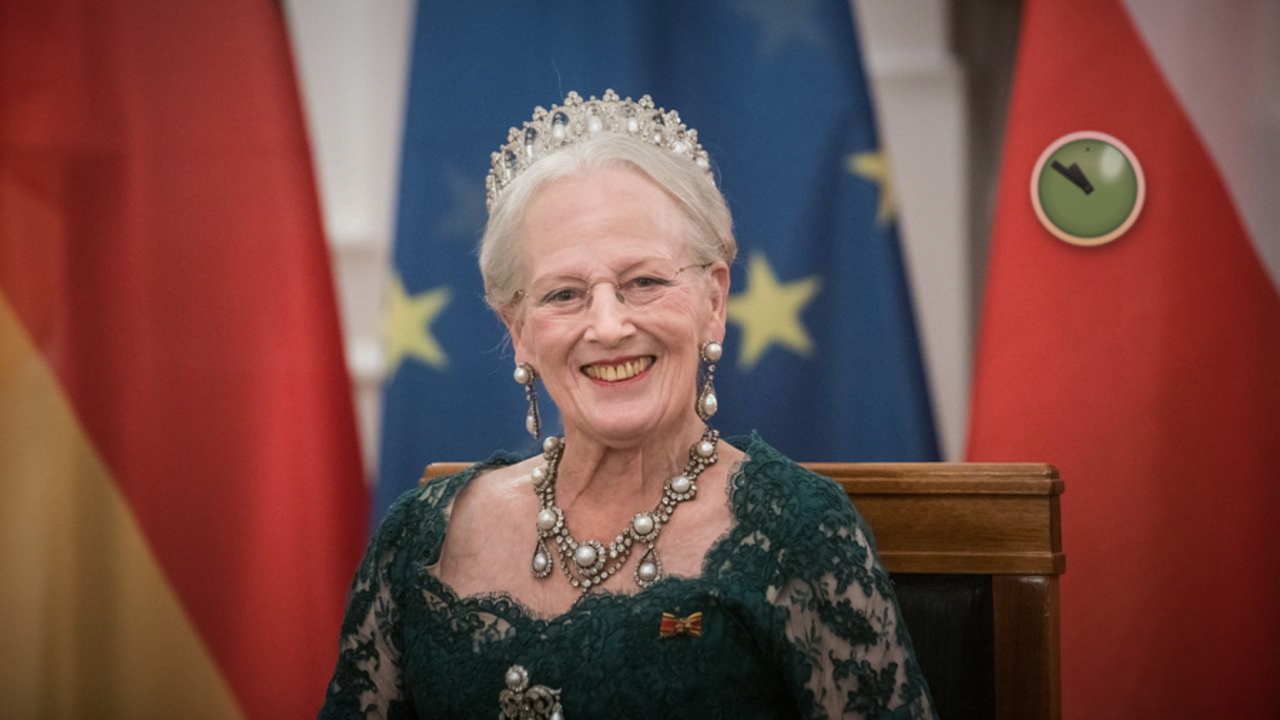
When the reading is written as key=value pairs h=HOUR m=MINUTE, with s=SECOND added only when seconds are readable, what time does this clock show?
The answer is h=10 m=51
